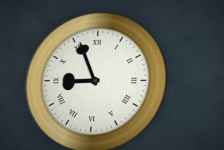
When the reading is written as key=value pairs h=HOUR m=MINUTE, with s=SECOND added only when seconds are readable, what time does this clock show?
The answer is h=8 m=56
